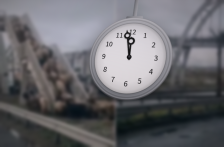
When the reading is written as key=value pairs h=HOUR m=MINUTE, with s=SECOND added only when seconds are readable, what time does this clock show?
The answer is h=11 m=58
